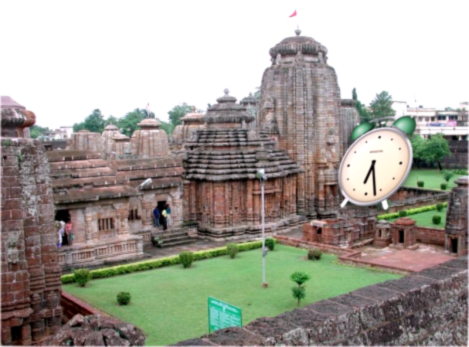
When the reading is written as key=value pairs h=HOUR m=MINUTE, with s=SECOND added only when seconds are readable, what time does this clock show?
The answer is h=6 m=27
